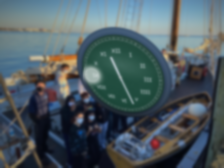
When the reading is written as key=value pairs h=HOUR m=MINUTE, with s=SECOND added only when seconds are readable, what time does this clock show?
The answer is h=11 m=27
